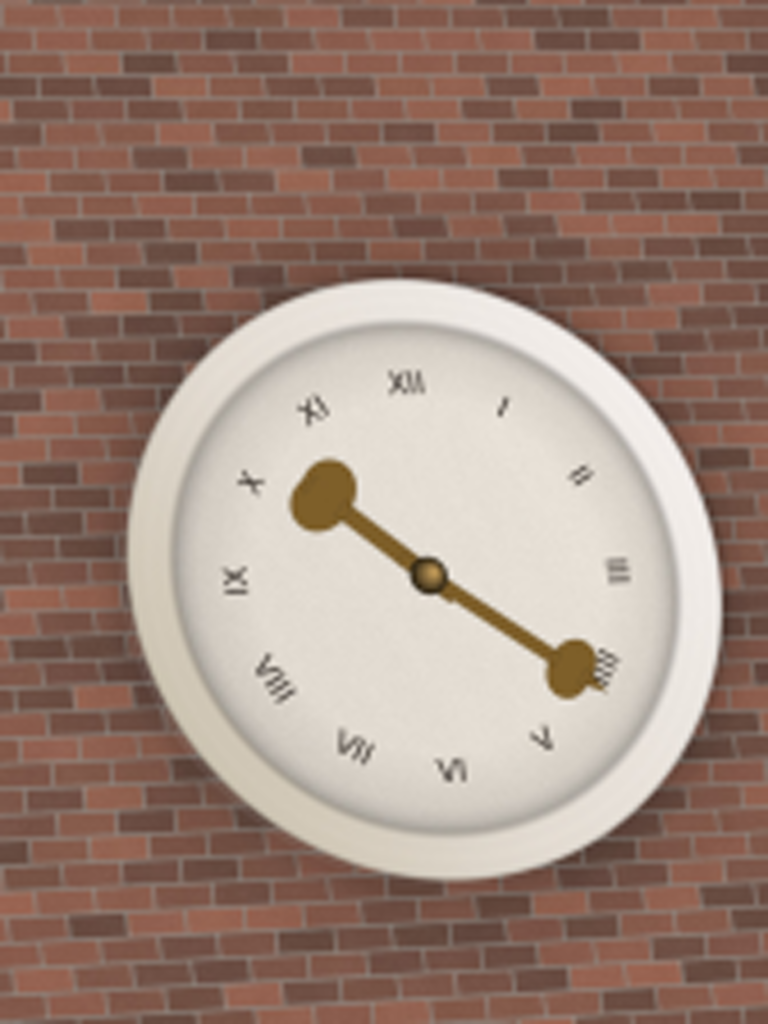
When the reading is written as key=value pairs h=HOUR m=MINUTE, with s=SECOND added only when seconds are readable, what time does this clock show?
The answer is h=10 m=21
